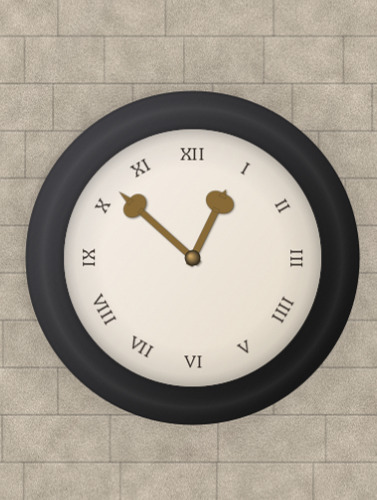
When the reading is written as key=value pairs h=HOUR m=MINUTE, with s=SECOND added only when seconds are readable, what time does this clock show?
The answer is h=12 m=52
